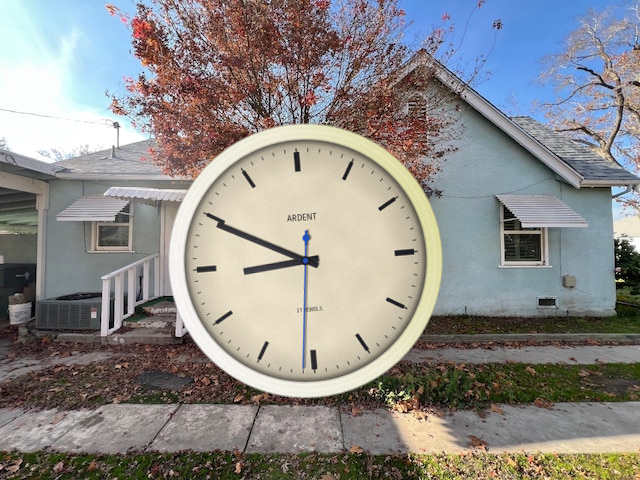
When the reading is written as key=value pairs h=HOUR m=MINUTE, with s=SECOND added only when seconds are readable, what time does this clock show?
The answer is h=8 m=49 s=31
